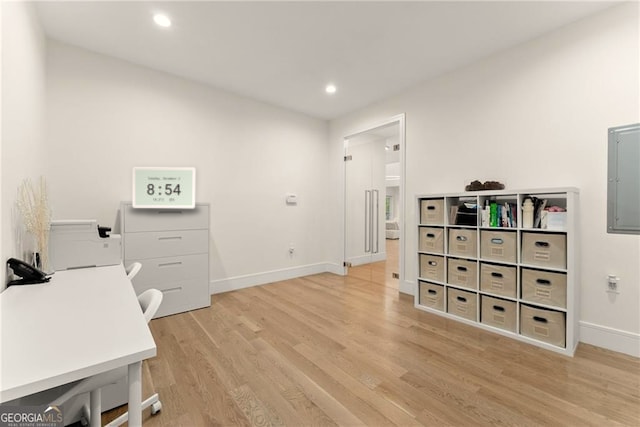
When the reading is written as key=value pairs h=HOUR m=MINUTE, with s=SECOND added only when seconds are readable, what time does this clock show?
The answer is h=8 m=54
